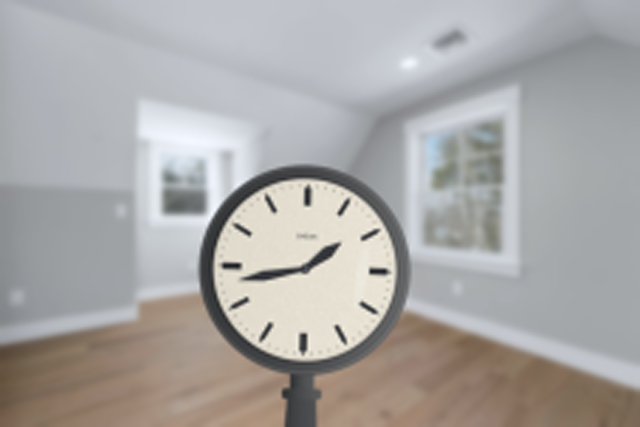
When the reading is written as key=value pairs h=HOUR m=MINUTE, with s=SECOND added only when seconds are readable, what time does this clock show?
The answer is h=1 m=43
